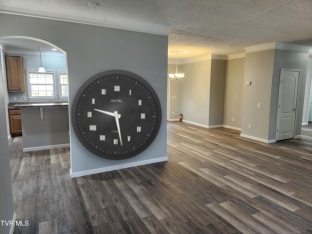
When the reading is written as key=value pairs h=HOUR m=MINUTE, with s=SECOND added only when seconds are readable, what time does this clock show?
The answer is h=9 m=28
